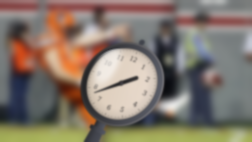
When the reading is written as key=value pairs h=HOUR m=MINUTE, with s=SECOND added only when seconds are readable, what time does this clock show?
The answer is h=1 m=38
